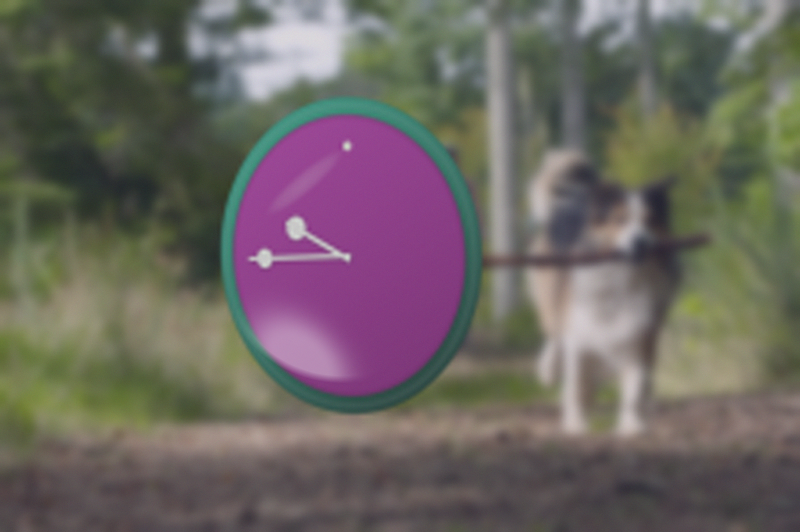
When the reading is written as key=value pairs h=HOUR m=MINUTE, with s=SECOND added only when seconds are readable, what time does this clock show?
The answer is h=9 m=44
